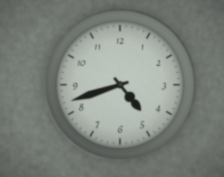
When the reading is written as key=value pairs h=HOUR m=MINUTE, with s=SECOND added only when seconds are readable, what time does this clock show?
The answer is h=4 m=42
